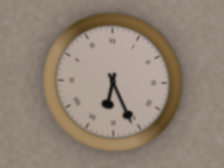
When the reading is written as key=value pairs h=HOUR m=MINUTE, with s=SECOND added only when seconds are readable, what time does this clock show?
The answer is h=6 m=26
